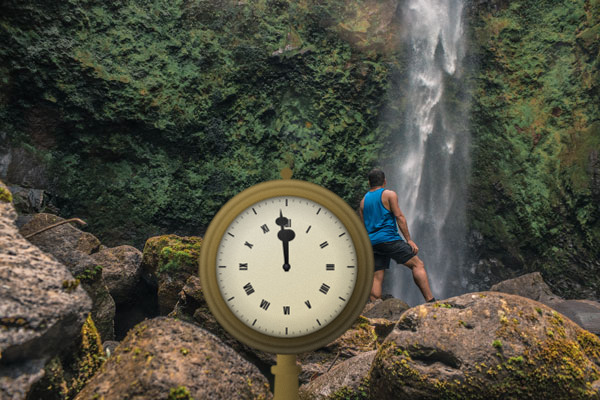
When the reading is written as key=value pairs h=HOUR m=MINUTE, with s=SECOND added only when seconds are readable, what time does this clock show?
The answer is h=11 m=59
